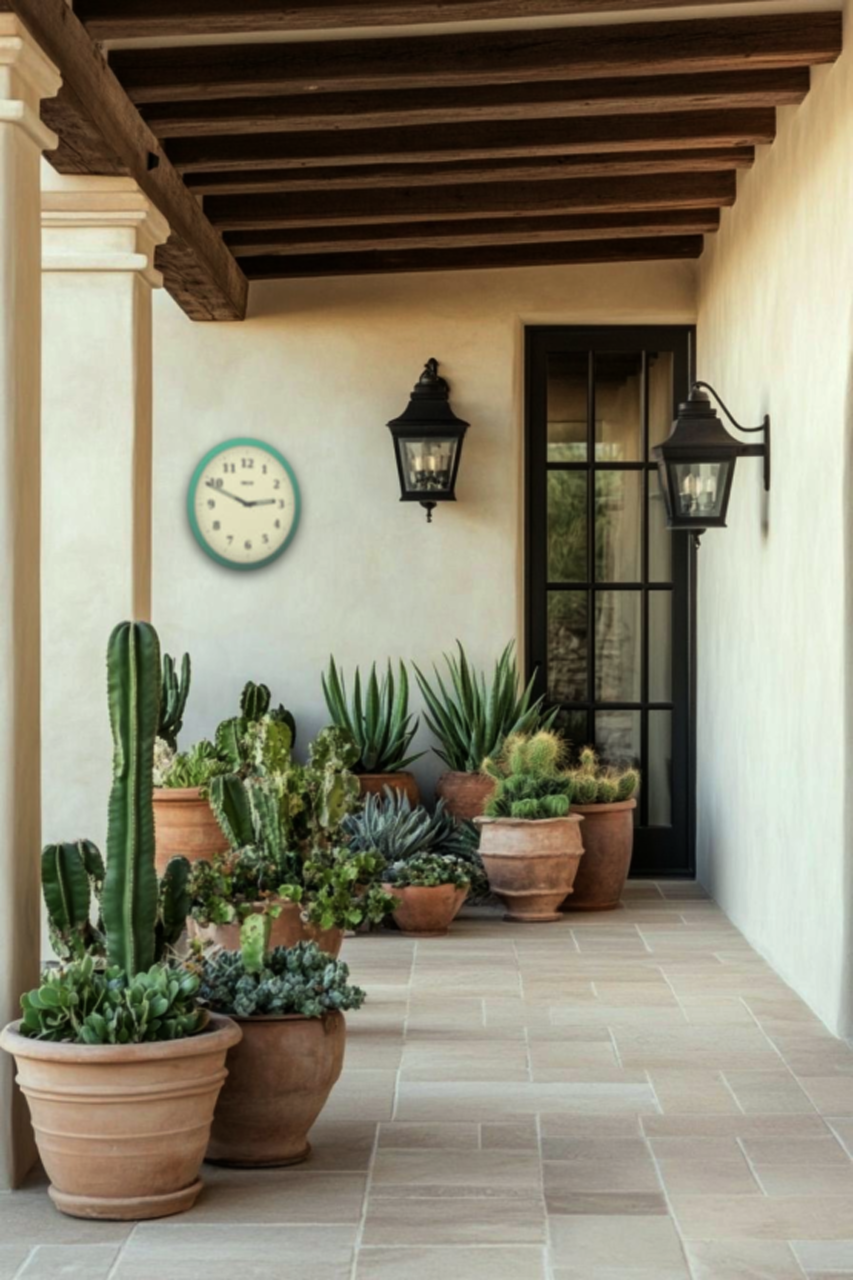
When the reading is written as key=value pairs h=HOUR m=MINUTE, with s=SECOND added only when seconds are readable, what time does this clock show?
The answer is h=2 m=49
